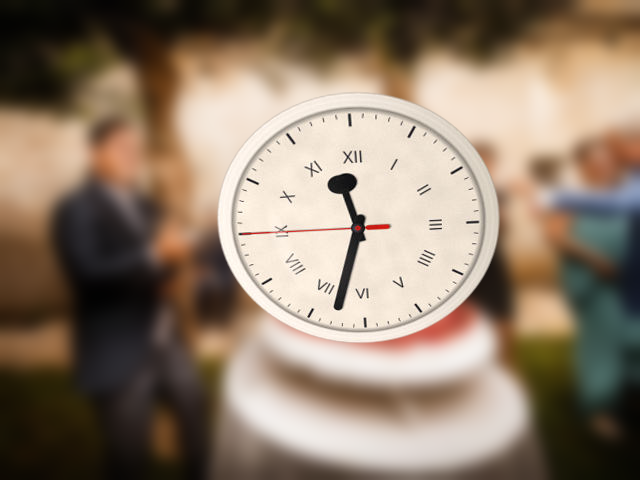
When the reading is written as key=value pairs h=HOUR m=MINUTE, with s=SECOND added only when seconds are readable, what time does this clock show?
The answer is h=11 m=32 s=45
